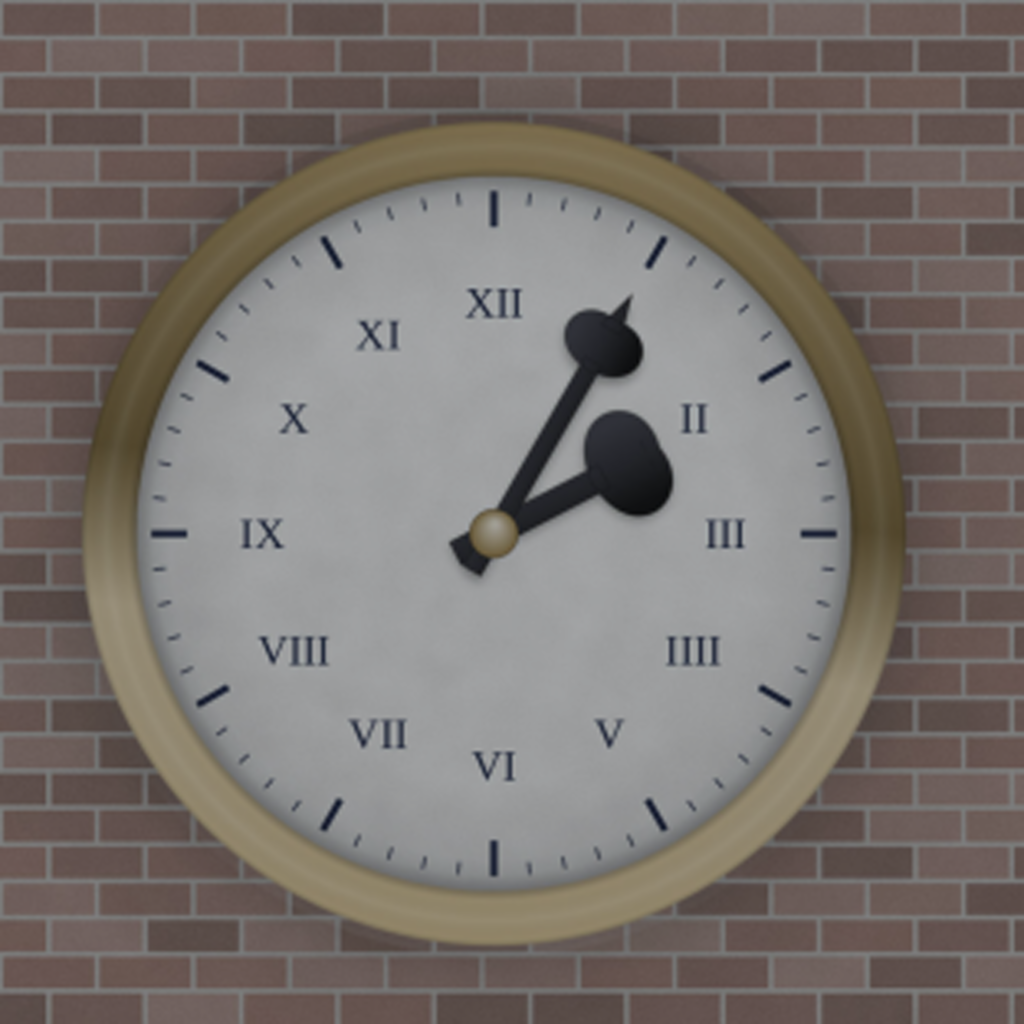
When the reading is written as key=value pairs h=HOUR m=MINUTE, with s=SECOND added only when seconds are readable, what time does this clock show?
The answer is h=2 m=5
